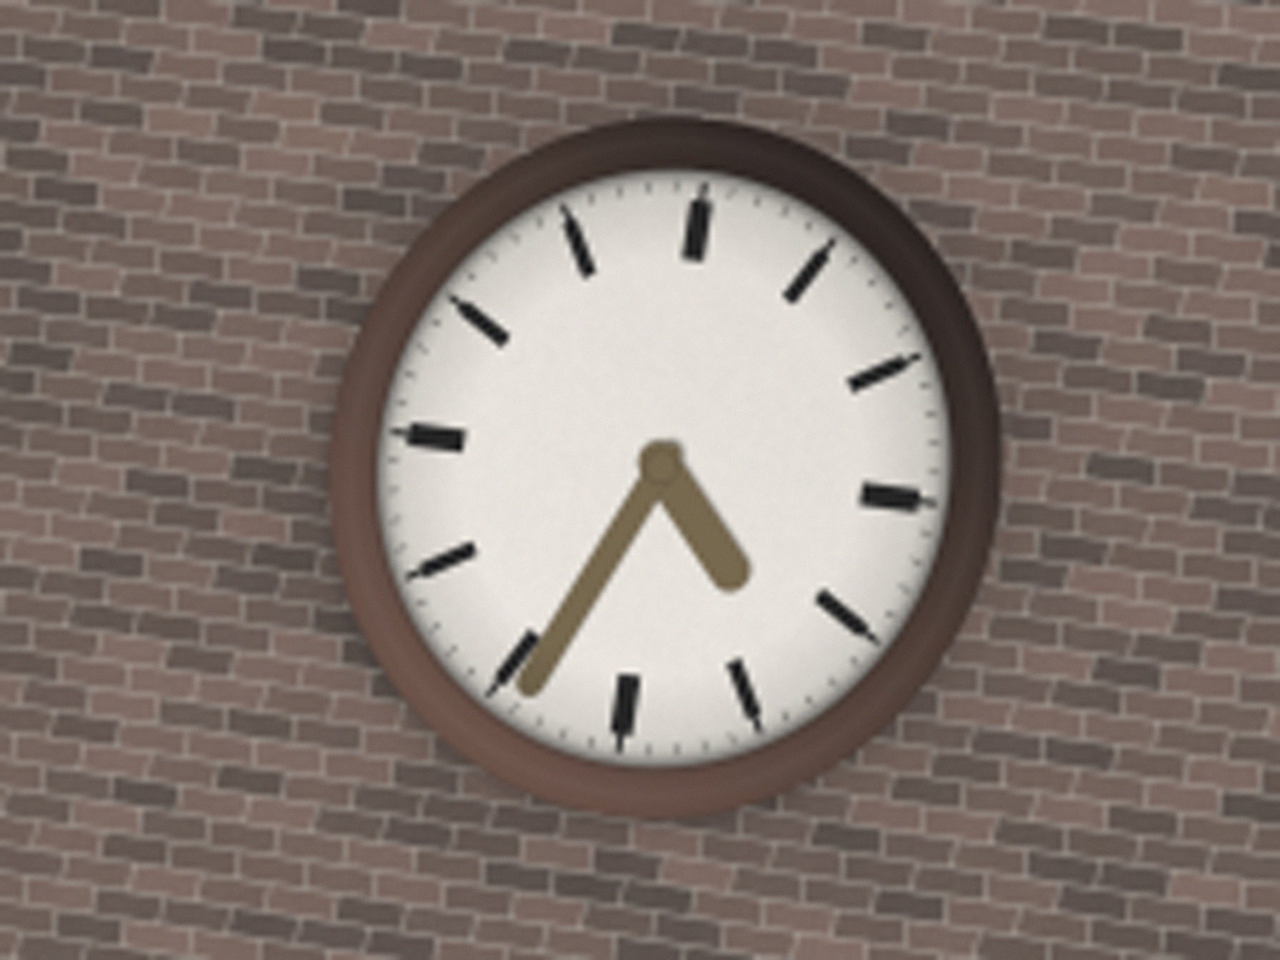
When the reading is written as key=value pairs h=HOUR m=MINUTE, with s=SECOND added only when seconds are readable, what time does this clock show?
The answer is h=4 m=34
